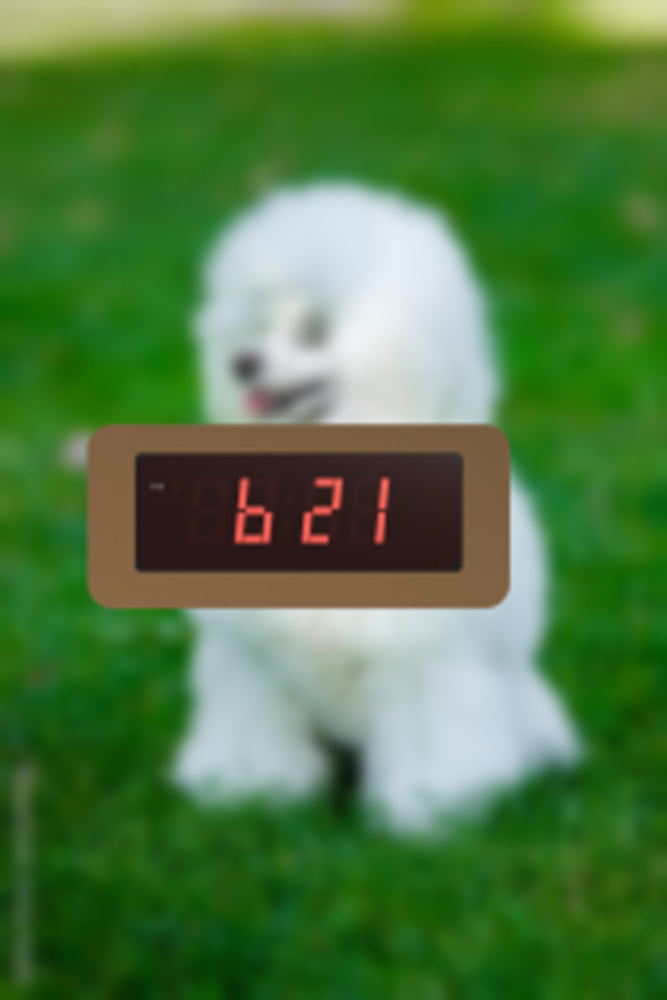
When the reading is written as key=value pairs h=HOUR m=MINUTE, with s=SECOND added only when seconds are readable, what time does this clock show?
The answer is h=6 m=21
